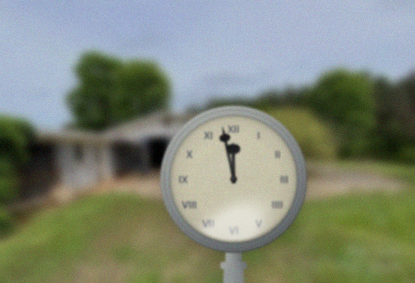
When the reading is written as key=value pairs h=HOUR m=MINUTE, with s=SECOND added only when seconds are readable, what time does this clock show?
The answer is h=11 m=58
